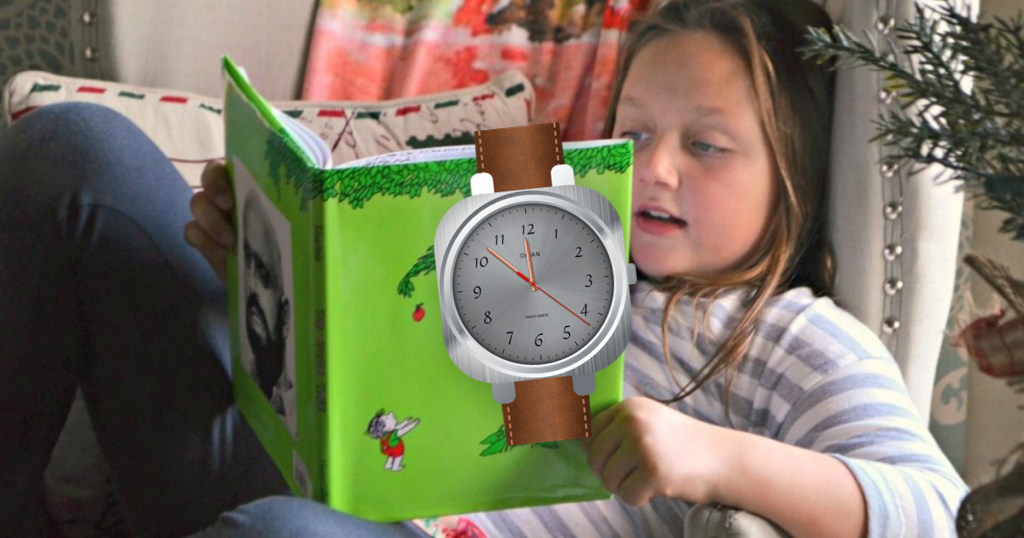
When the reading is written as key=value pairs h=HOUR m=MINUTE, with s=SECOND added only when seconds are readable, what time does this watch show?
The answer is h=11 m=52 s=22
